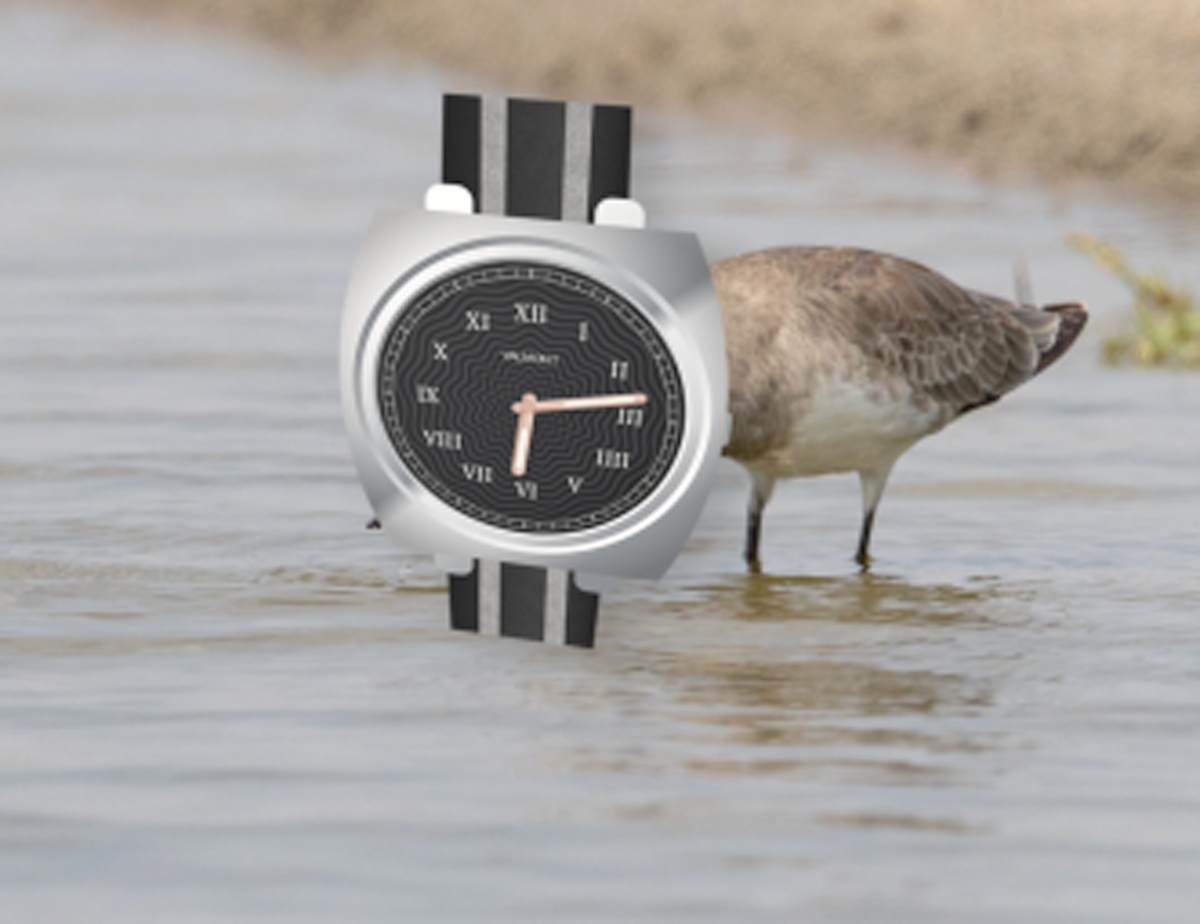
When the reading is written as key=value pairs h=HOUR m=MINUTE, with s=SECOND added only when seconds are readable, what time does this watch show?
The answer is h=6 m=13
